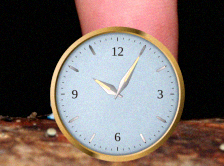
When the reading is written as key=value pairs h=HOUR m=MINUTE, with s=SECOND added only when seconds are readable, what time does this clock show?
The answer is h=10 m=5
